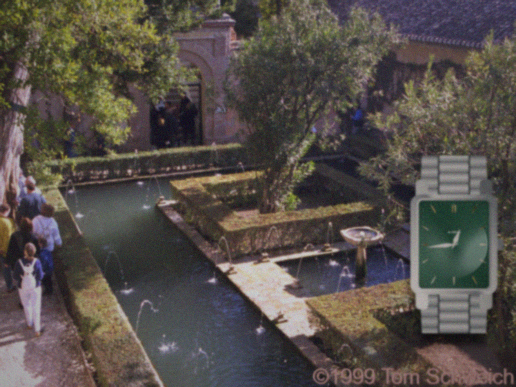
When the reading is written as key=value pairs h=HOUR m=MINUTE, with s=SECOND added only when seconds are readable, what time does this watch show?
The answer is h=12 m=44
